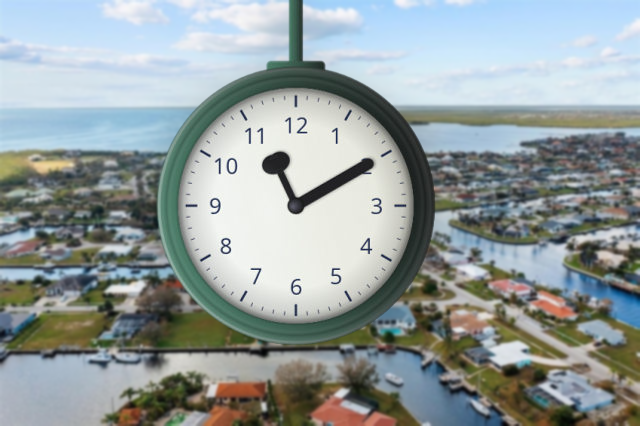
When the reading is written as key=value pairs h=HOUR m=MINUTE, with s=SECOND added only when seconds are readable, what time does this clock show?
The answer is h=11 m=10
